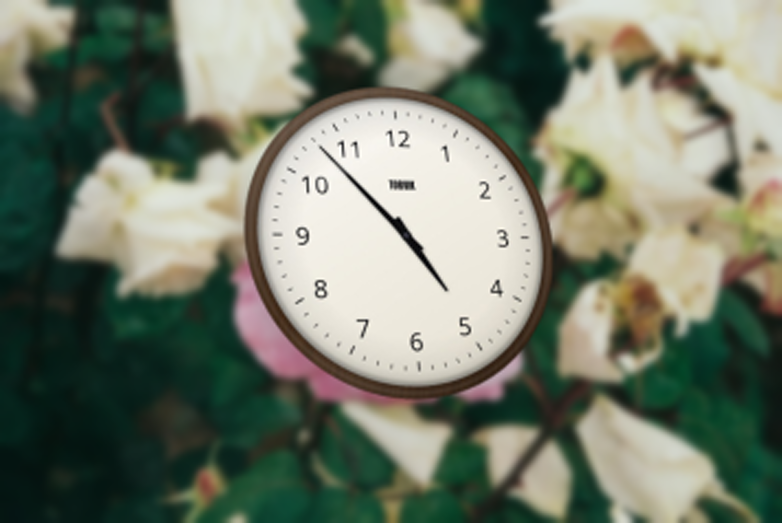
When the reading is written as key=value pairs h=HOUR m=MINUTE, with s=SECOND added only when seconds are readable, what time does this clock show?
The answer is h=4 m=53
